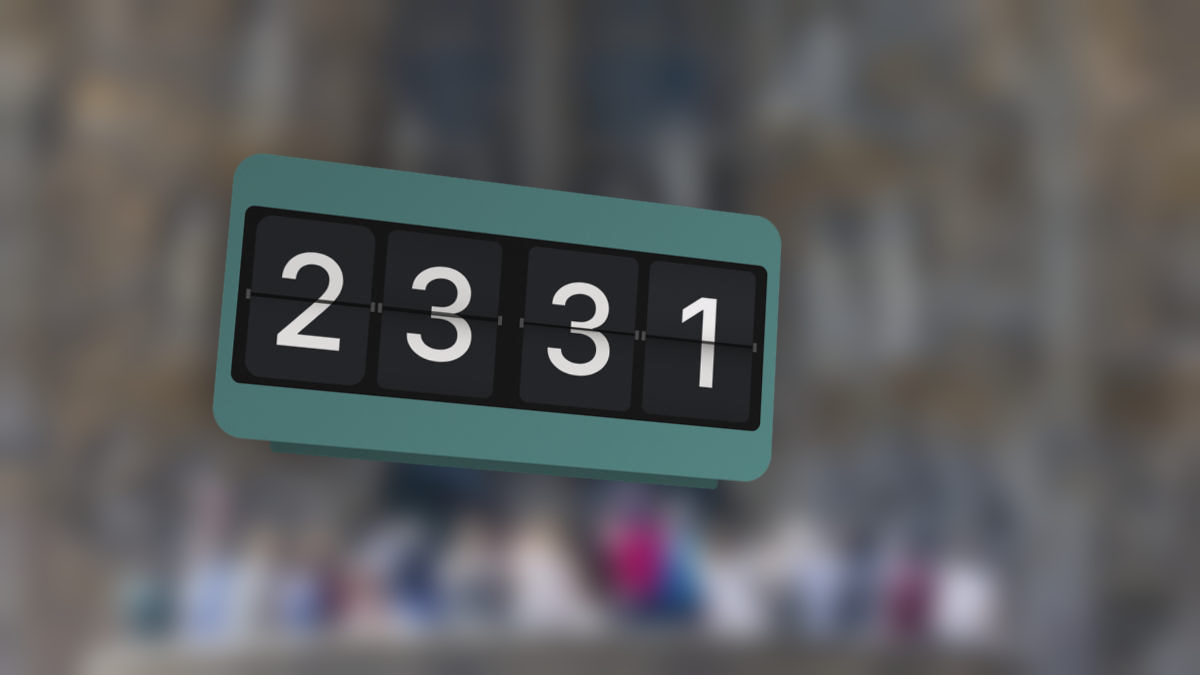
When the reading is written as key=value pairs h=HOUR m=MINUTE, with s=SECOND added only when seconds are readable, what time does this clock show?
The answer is h=23 m=31
